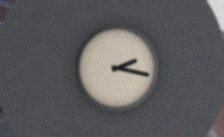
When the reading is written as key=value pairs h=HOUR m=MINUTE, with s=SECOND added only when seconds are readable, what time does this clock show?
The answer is h=2 m=17
